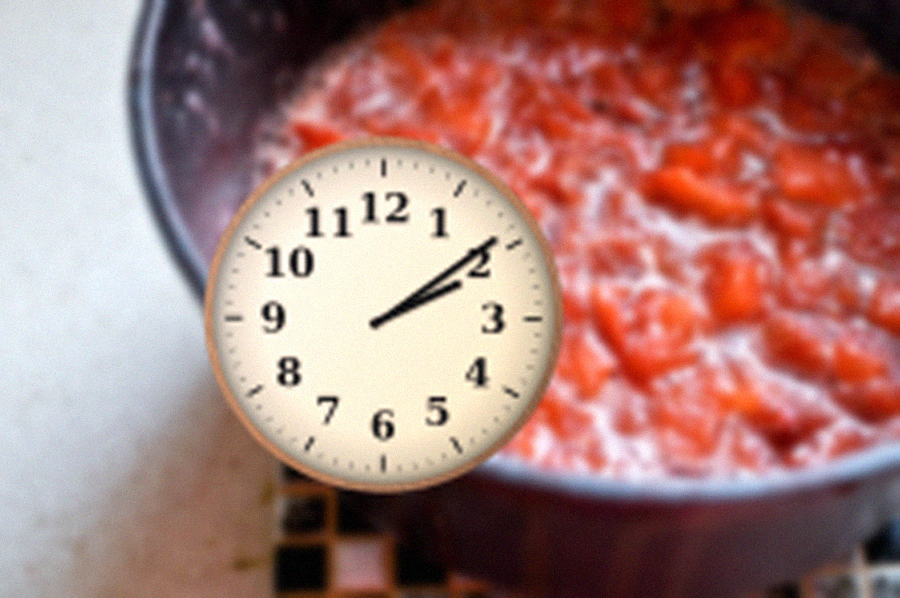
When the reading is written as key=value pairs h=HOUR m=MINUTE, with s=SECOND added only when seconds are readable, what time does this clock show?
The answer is h=2 m=9
